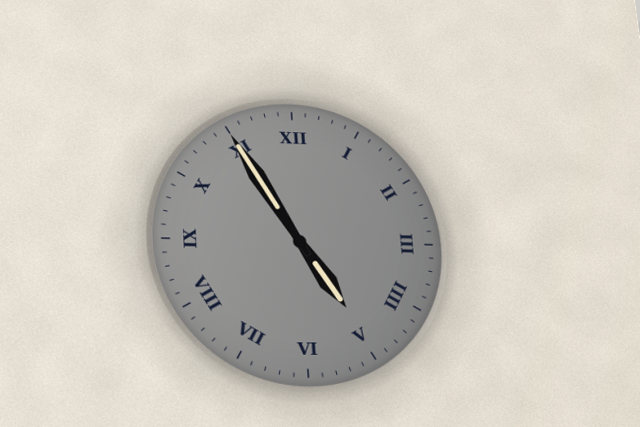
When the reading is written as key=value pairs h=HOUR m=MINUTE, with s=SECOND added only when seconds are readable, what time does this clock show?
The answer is h=4 m=55
